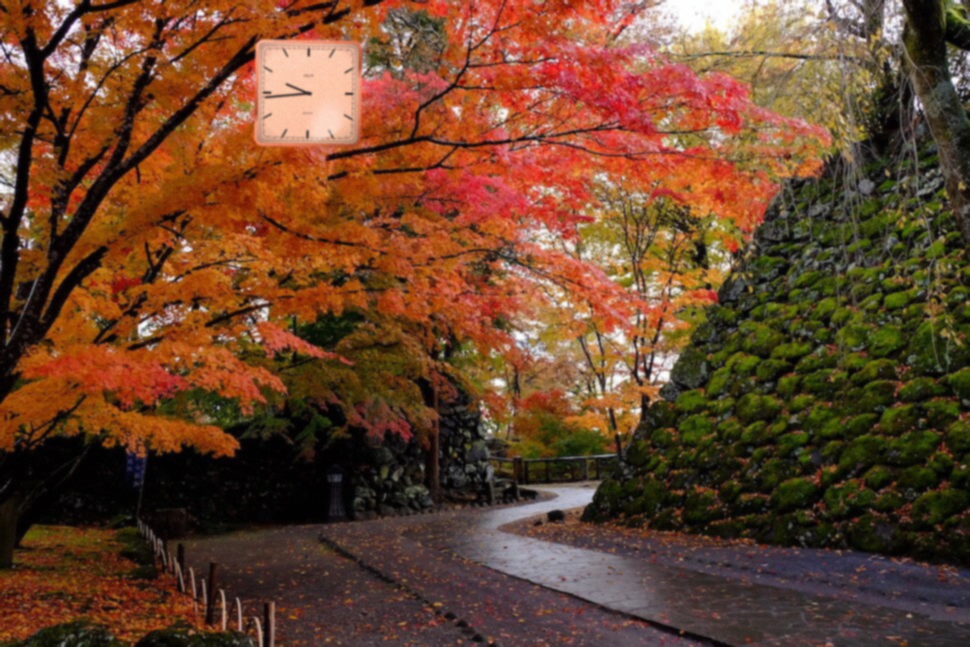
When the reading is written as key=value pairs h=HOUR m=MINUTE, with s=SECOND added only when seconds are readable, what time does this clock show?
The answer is h=9 m=44
